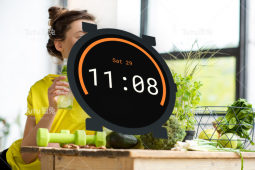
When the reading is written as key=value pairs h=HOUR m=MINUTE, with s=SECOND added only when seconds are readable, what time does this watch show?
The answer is h=11 m=8
